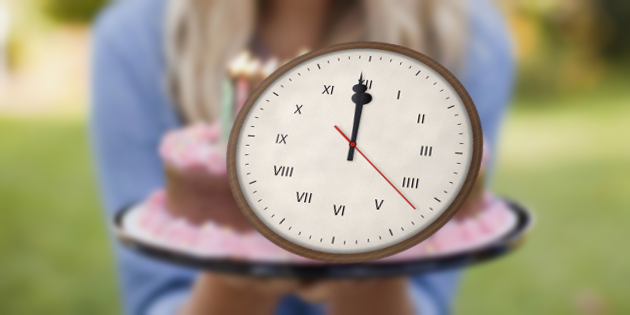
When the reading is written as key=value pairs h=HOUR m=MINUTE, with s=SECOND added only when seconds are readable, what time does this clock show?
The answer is h=11 m=59 s=22
